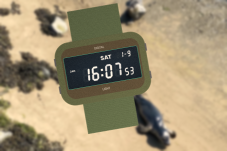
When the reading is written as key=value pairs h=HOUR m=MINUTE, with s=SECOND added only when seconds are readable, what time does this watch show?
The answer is h=16 m=7 s=53
